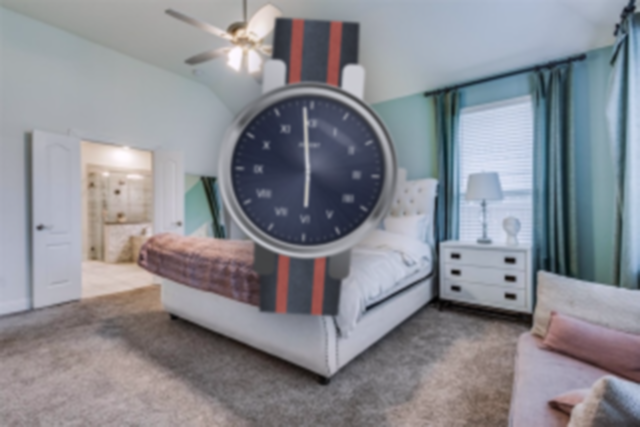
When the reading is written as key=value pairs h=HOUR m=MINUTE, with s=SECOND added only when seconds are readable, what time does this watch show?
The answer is h=5 m=59
